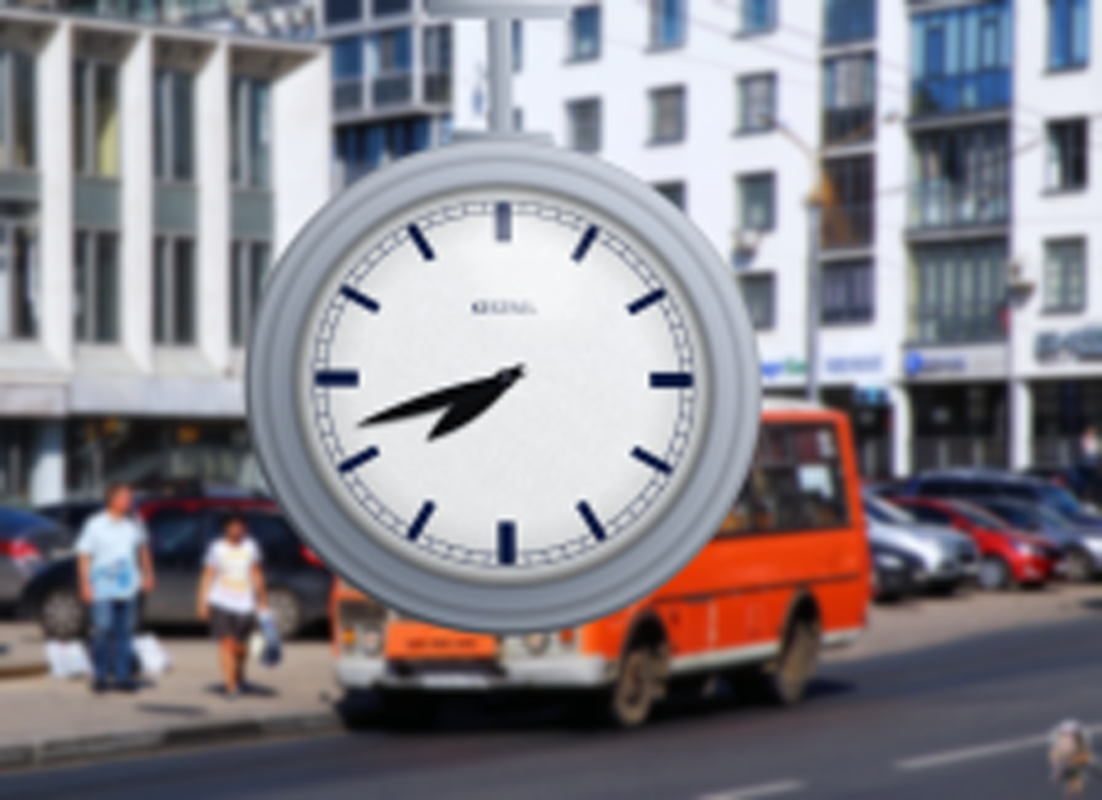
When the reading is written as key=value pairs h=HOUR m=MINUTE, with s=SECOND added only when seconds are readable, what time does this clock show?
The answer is h=7 m=42
